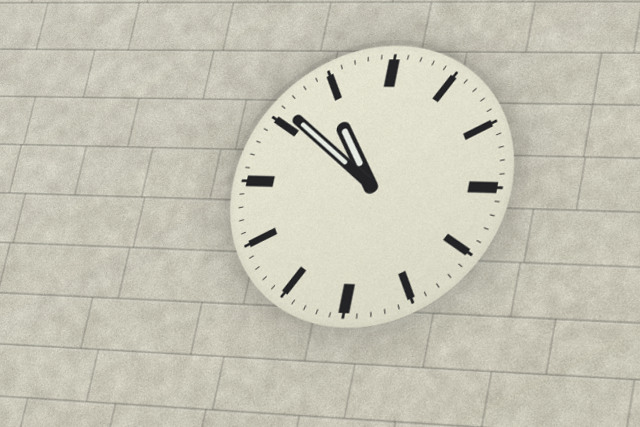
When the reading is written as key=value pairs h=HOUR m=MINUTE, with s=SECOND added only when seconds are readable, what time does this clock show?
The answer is h=10 m=51
